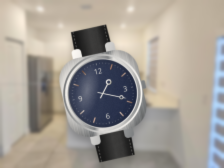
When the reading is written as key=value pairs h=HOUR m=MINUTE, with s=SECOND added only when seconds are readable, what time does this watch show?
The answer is h=1 m=19
